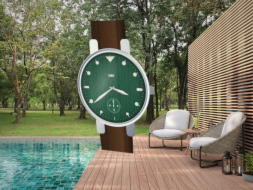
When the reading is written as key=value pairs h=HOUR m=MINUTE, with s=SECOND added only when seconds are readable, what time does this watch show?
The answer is h=3 m=39
